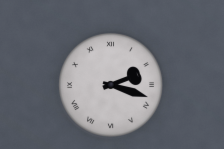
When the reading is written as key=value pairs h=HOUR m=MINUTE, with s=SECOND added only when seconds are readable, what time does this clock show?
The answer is h=2 m=18
